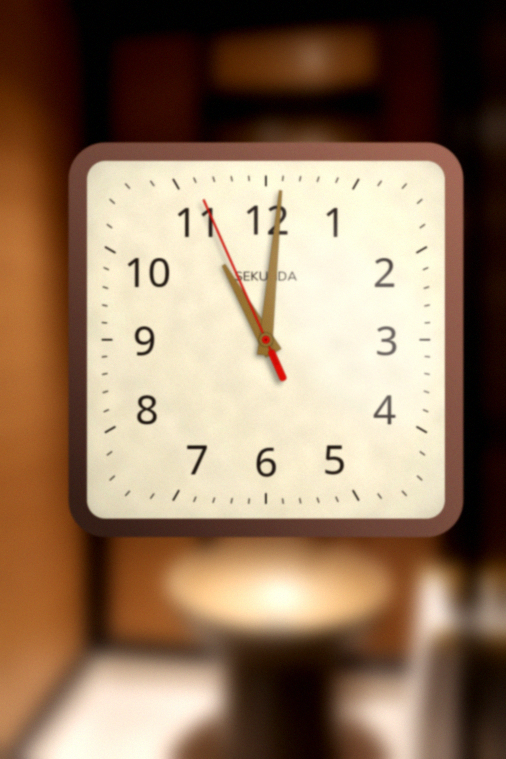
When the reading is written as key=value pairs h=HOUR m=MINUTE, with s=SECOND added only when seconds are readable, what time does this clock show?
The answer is h=11 m=0 s=56
